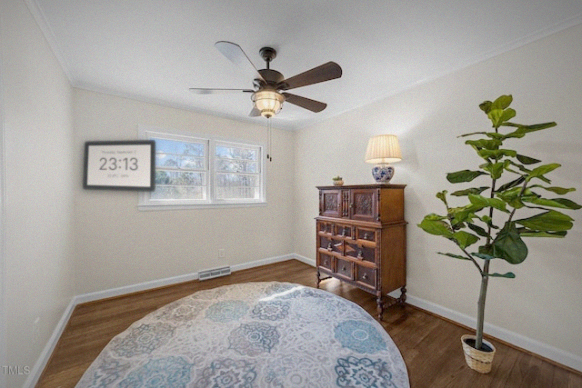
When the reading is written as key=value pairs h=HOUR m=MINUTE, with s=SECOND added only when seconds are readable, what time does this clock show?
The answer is h=23 m=13
